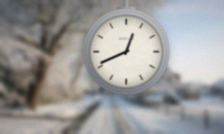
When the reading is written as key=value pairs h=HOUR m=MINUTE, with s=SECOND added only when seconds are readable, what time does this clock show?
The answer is h=12 m=41
